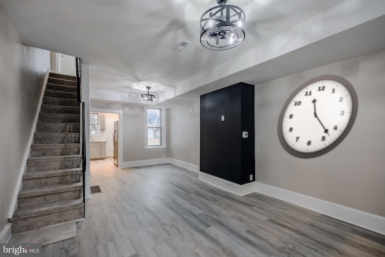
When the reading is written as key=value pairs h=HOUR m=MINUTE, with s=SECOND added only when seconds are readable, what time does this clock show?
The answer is h=11 m=23
